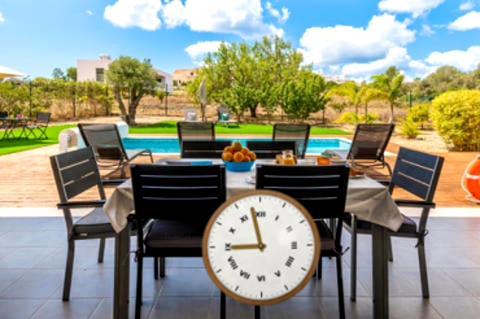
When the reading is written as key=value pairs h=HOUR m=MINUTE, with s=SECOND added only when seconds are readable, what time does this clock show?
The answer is h=8 m=58
